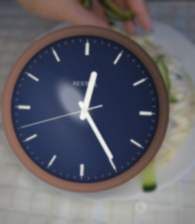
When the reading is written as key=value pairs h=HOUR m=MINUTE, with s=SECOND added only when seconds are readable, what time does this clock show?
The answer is h=12 m=24 s=42
